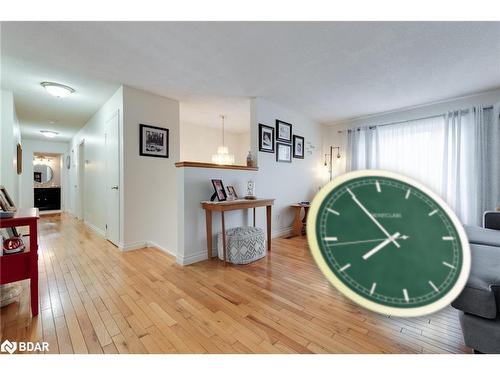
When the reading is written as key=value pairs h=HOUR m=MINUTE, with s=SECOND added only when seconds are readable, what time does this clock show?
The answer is h=7 m=54 s=44
